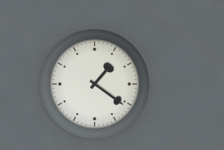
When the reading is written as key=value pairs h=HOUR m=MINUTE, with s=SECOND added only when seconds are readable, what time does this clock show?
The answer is h=1 m=21
